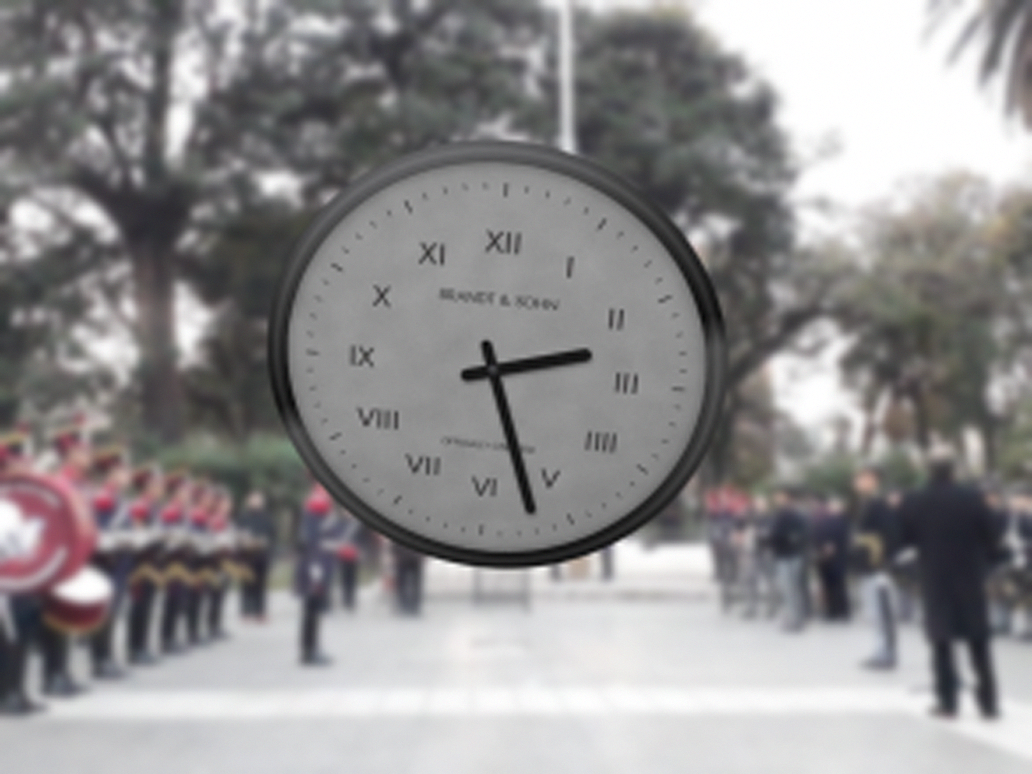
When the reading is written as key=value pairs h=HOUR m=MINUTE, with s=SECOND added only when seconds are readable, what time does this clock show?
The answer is h=2 m=27
